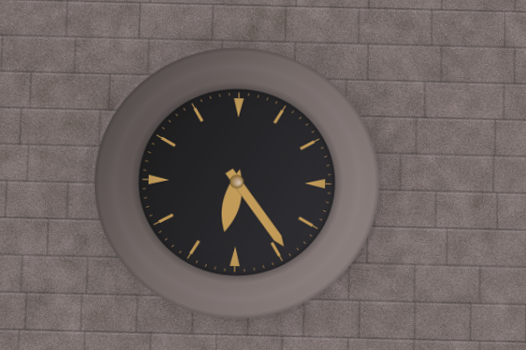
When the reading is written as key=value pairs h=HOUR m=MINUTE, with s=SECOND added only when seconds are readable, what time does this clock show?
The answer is h=6 m=24
